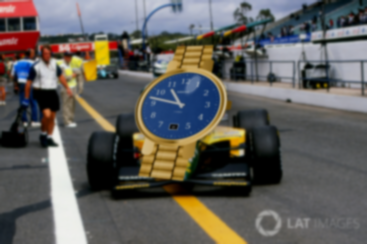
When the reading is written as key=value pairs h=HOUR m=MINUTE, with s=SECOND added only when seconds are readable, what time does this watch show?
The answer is h=10 m=47
